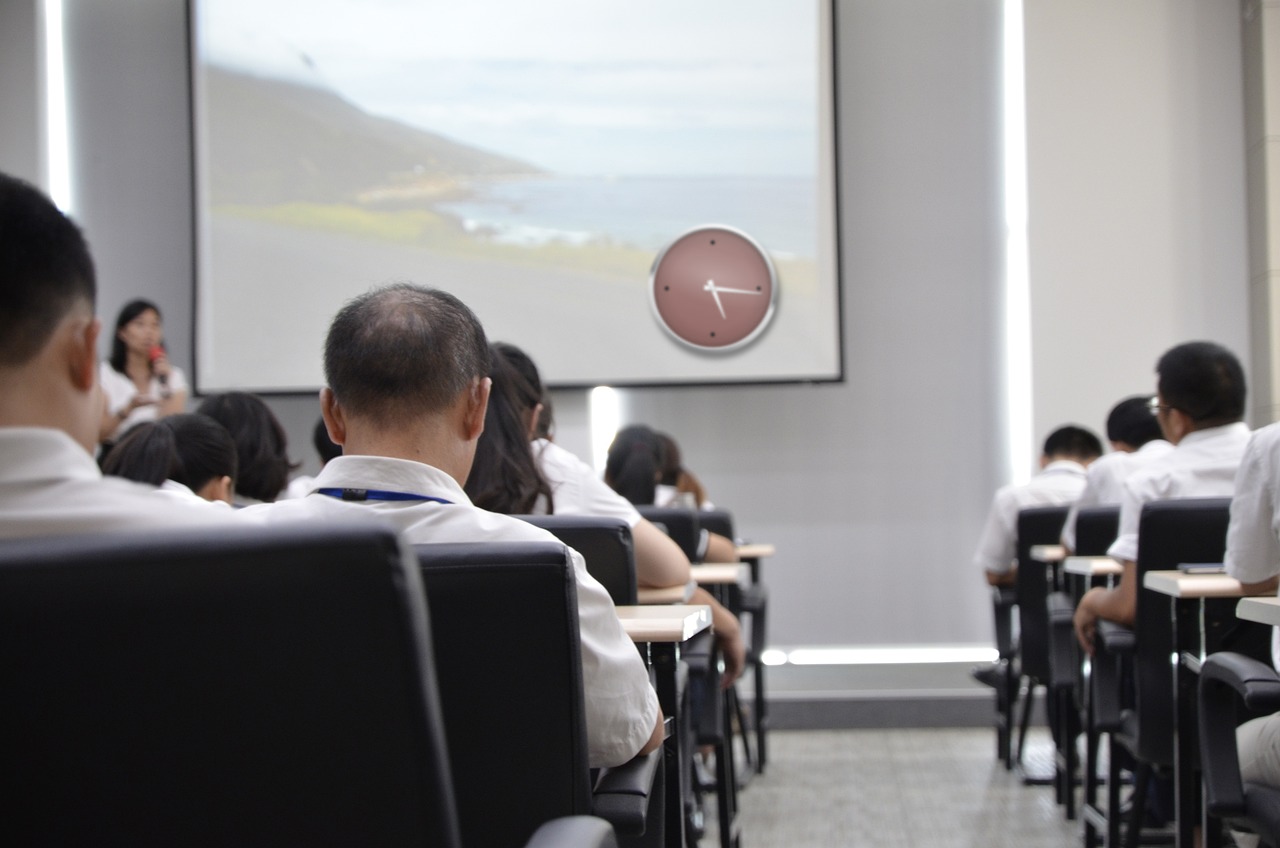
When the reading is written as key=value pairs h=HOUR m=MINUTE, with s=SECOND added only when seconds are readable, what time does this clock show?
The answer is h=5 m=16
